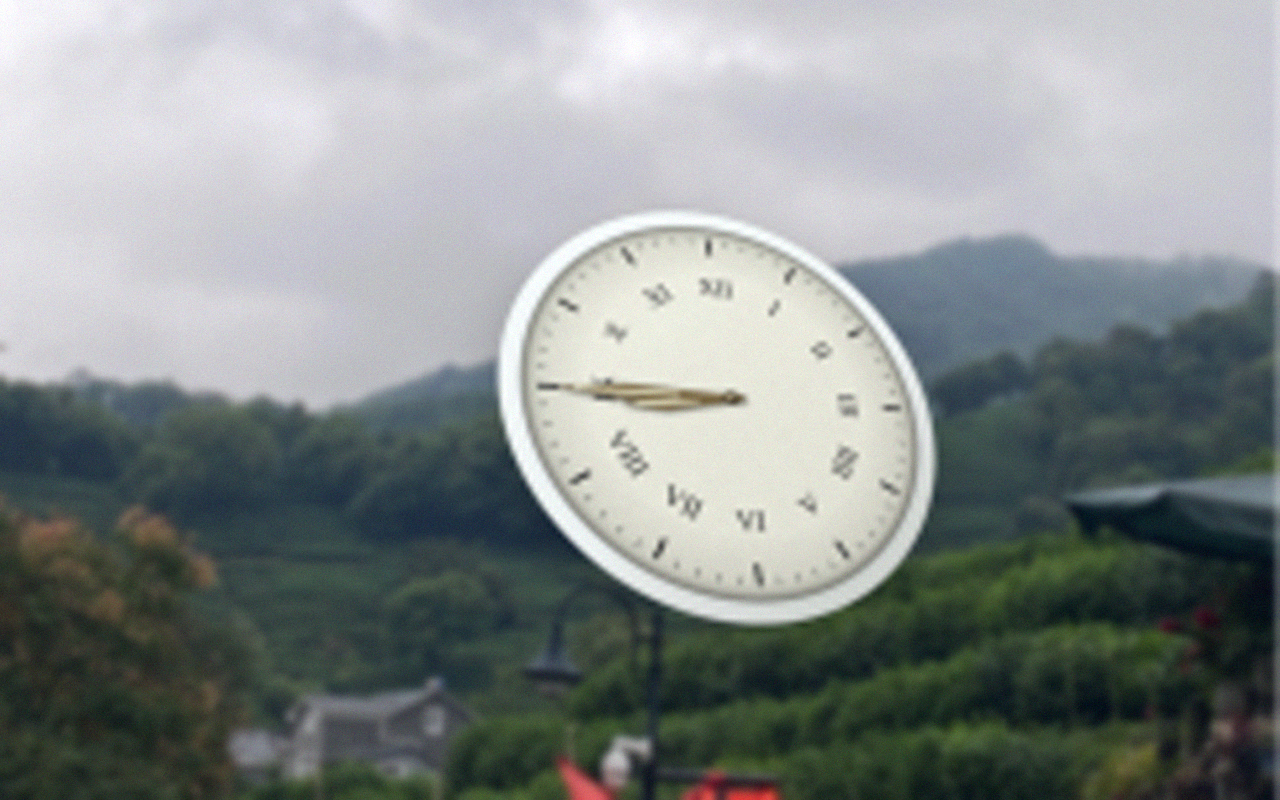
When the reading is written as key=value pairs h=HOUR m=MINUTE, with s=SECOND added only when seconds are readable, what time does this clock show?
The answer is h=8 m=45
